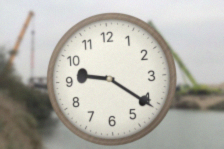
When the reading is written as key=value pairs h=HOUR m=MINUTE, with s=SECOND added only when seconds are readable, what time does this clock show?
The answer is h=9 m=21
